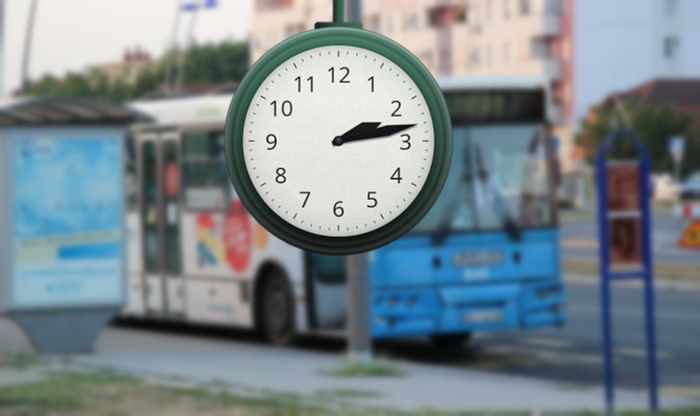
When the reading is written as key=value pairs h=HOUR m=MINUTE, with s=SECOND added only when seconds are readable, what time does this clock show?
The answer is h=2 m=13
